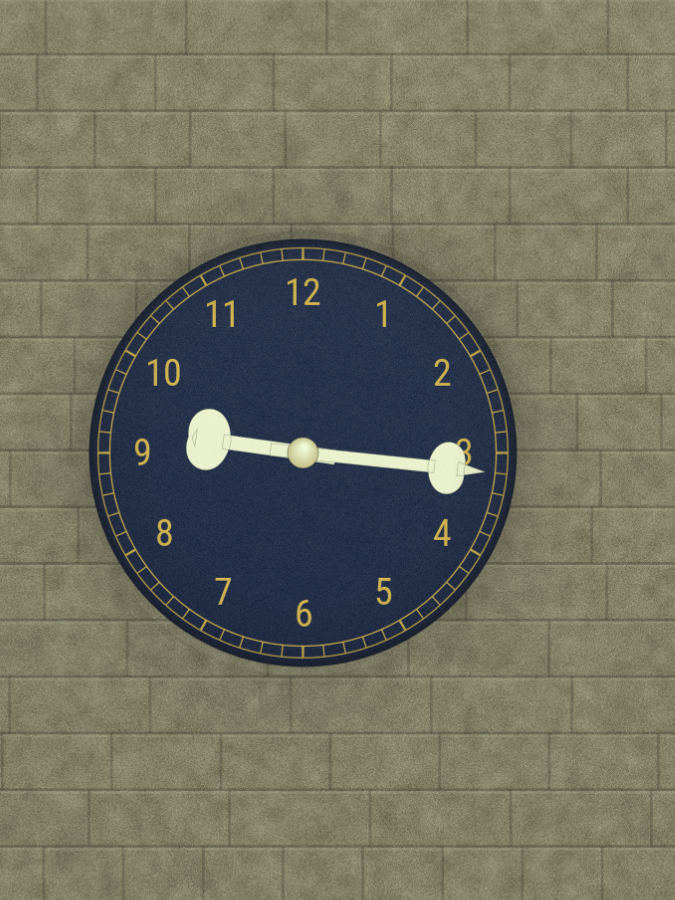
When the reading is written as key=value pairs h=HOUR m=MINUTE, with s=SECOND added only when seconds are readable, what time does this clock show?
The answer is h=9 m=16
